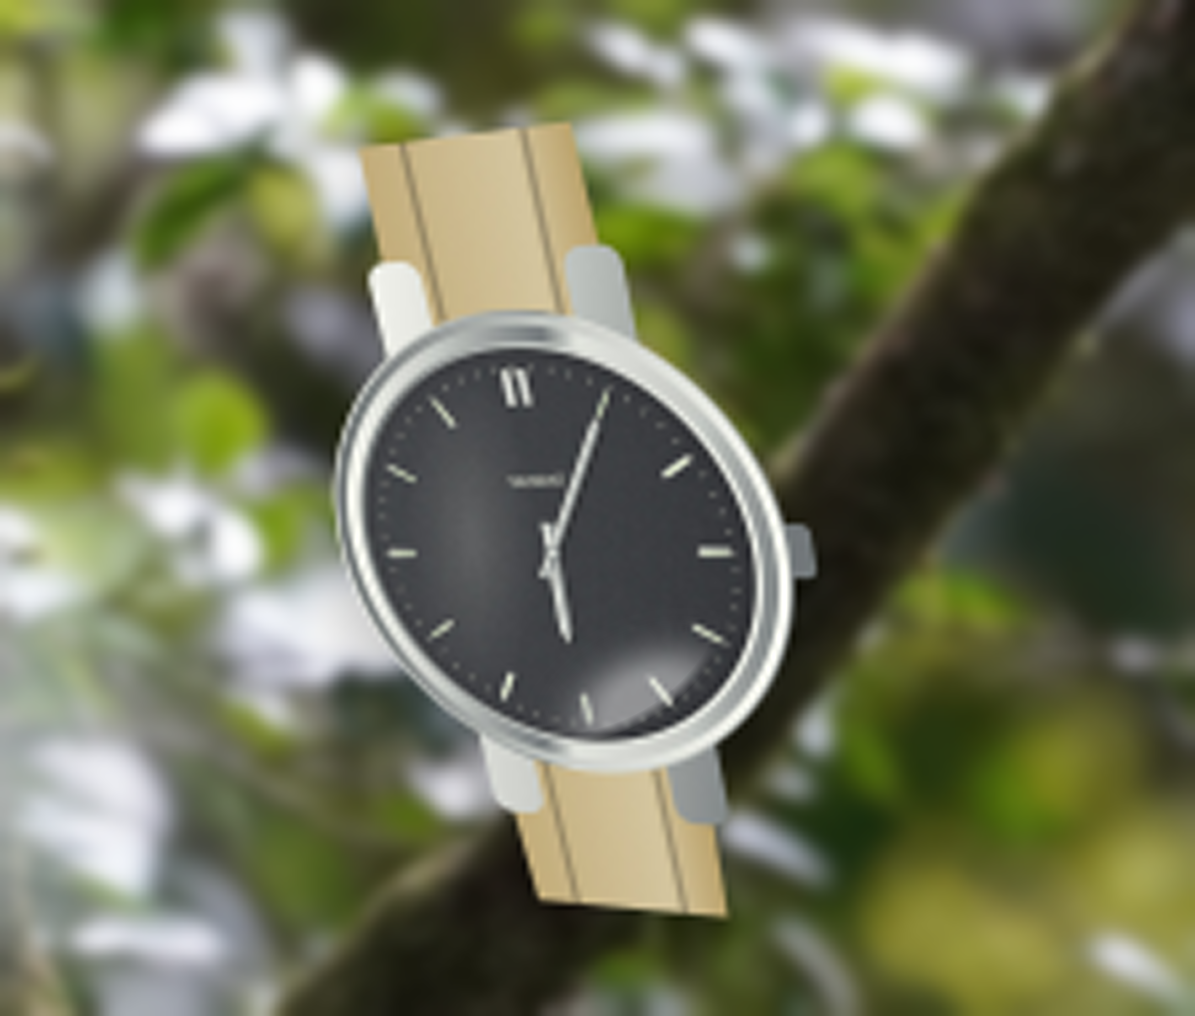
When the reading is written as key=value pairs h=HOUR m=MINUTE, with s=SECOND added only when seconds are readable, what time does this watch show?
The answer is h=6 m=5
